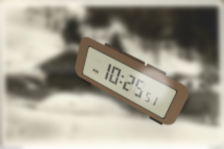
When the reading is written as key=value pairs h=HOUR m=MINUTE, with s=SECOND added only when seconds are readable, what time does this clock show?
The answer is h=10 m=25 s=51
